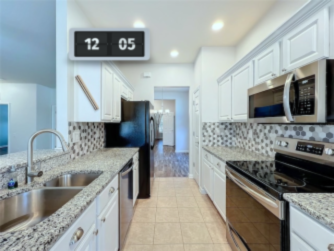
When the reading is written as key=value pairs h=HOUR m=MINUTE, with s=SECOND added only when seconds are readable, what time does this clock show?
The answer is h=12 m=5
